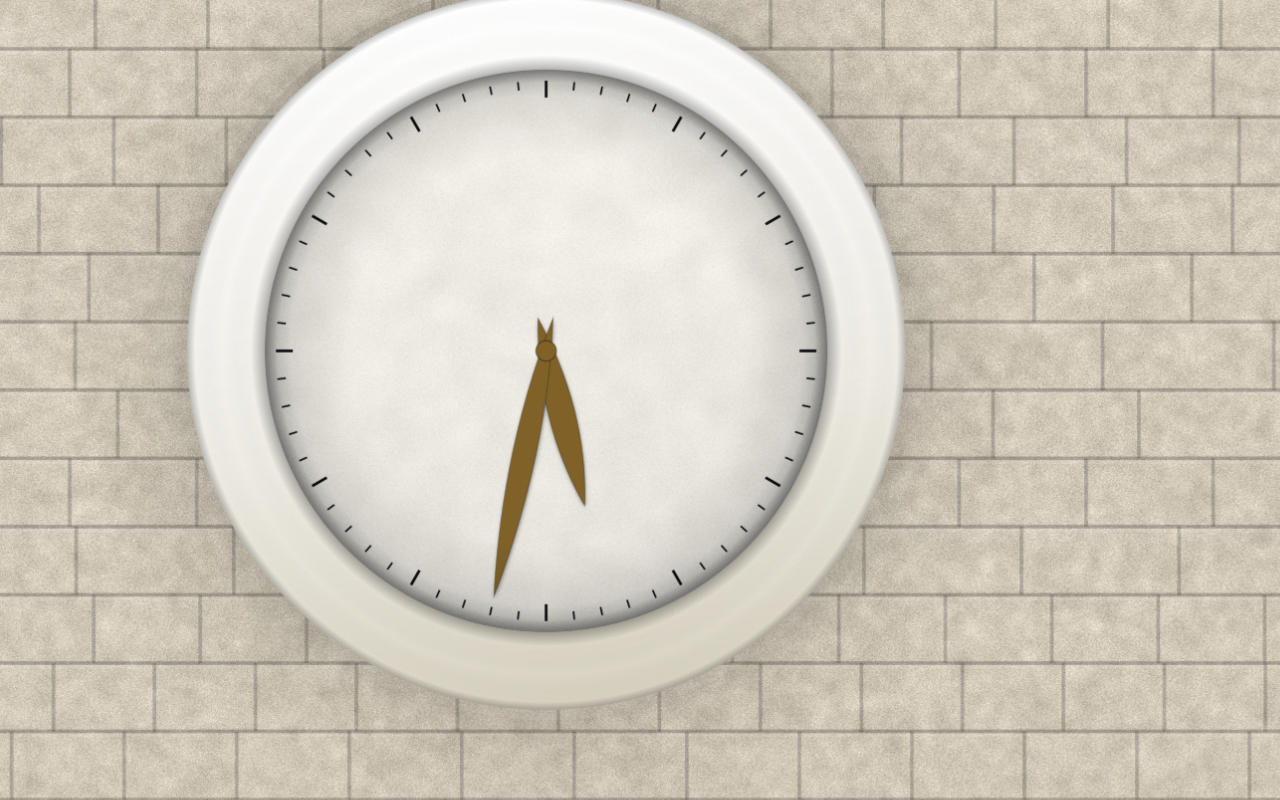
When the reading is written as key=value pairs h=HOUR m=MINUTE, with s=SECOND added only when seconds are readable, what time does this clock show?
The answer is h=5 m=32
